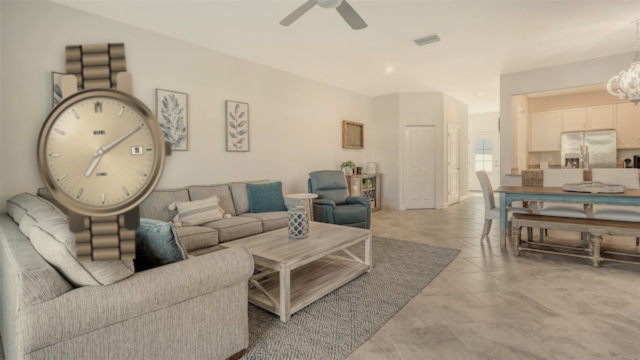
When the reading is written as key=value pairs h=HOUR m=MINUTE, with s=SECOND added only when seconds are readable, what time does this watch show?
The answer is h=7 m=10
